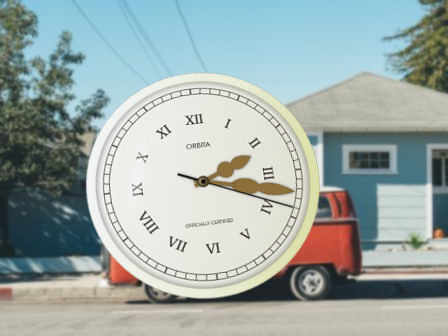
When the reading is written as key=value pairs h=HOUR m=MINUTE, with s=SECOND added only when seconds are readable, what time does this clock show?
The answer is h=2 m=17 s=19
